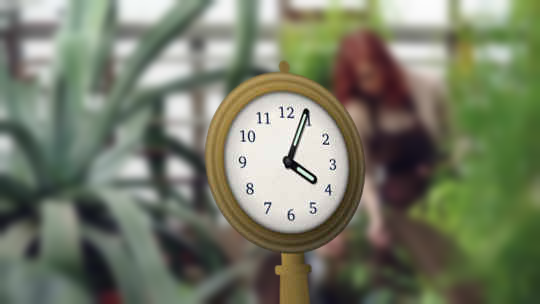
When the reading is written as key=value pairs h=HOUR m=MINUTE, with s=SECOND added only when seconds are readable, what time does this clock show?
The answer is h=4 m=4
